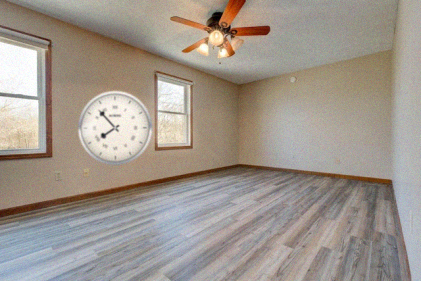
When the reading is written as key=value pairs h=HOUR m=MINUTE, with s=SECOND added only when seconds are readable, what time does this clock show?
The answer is h=7 m=53
